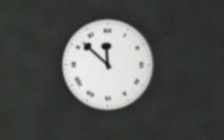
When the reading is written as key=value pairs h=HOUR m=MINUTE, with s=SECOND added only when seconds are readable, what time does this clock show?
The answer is h=11 m=52
